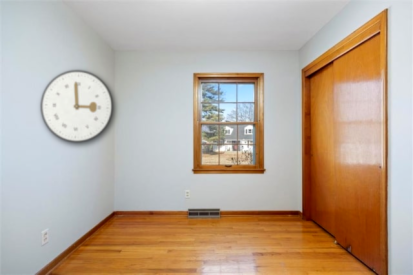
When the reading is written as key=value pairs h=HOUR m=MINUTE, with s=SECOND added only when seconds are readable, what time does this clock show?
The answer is h=2 m=59
